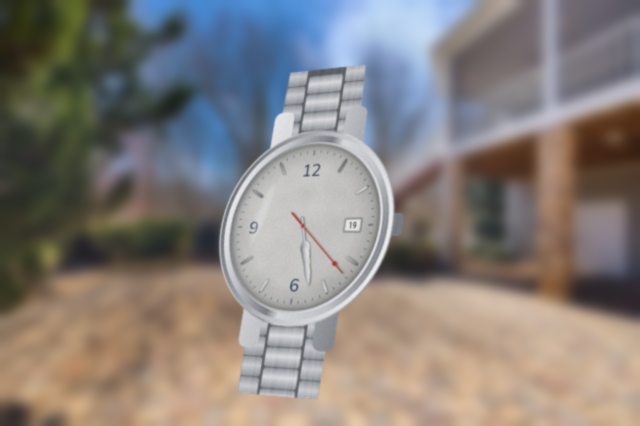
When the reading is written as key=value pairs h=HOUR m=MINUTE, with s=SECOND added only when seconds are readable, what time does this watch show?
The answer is h=5 m=27 s=22
